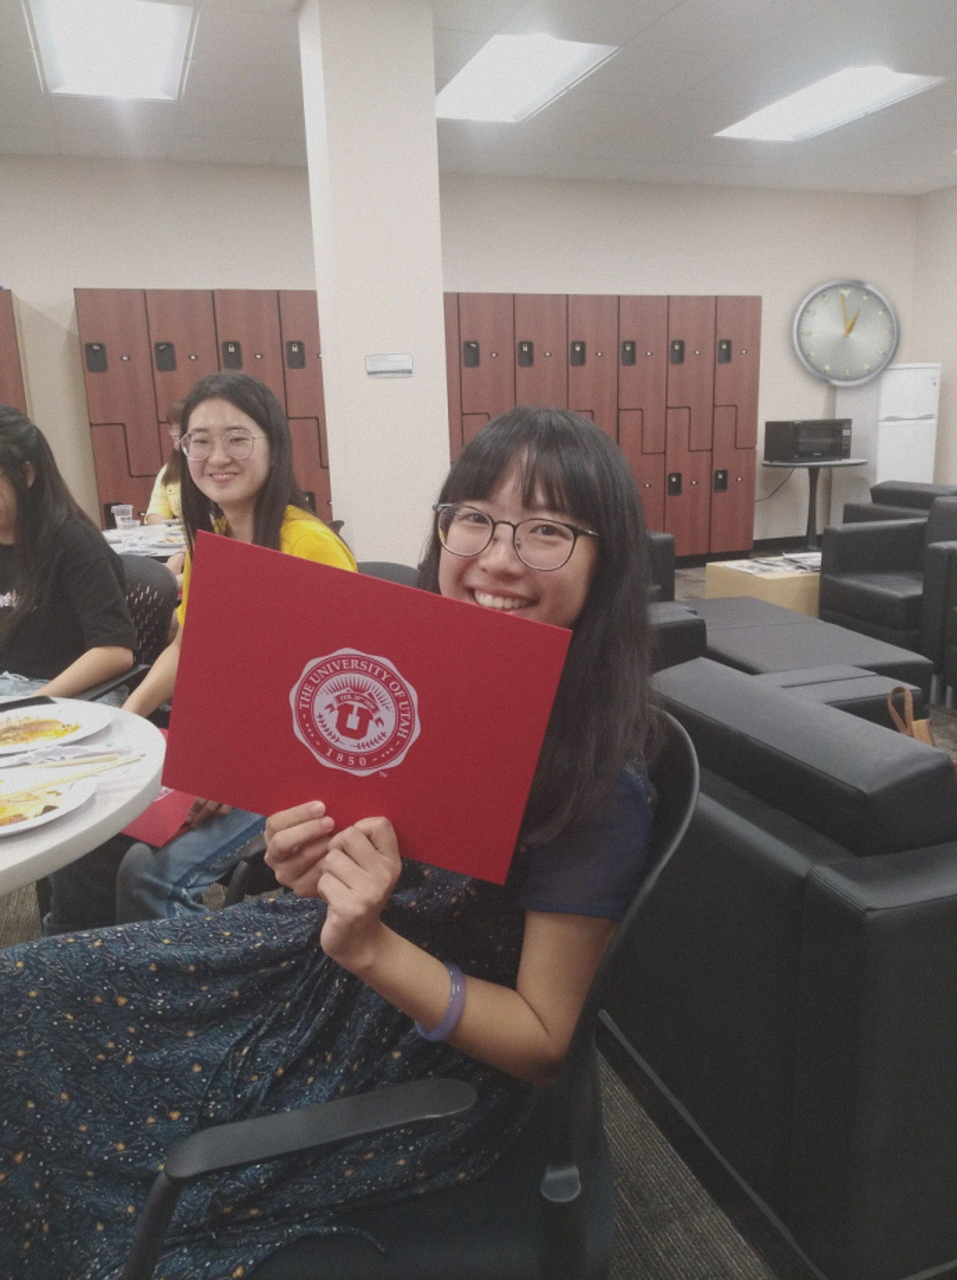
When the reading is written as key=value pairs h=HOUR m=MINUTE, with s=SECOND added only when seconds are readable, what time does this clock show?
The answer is h=12 m=59
